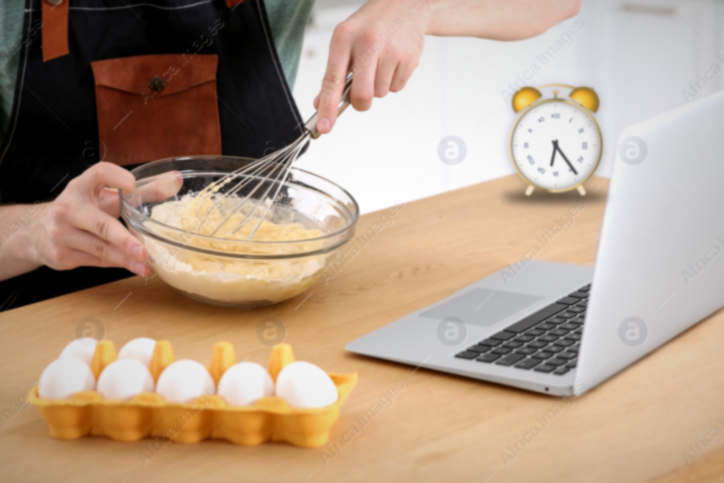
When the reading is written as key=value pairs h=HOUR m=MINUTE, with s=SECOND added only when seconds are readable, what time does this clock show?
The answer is h=6 m=24
